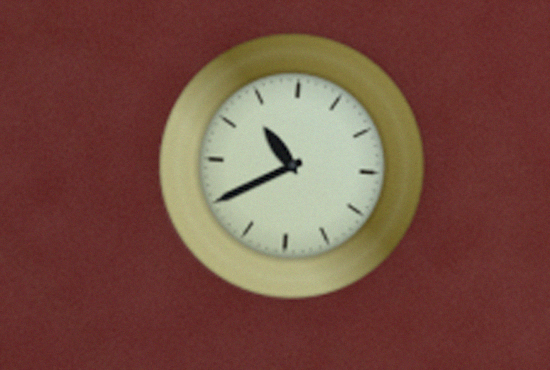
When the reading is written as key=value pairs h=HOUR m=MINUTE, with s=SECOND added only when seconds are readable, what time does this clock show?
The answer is h=10 m=40
